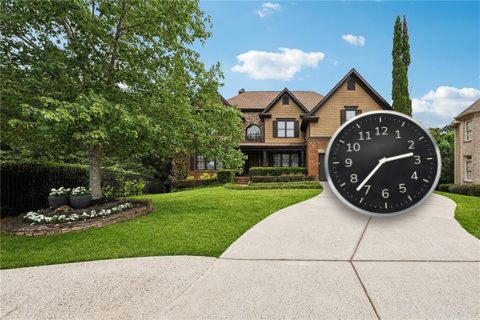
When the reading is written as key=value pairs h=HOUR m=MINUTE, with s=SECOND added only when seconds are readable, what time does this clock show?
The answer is h=2 m=37
